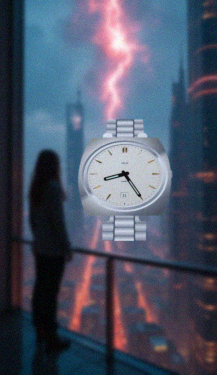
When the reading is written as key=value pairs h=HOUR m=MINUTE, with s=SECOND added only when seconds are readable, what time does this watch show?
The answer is h=8 m=25
